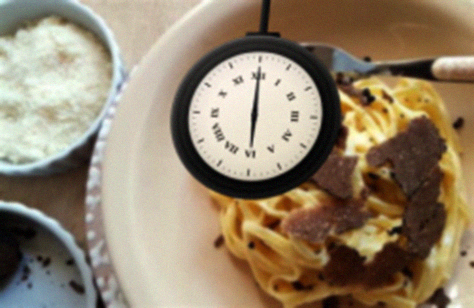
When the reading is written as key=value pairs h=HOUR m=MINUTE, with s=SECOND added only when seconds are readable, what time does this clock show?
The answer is h=6 m=0
